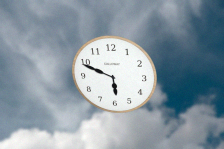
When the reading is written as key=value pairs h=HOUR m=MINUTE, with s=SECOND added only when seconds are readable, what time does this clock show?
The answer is h=5 m=49
